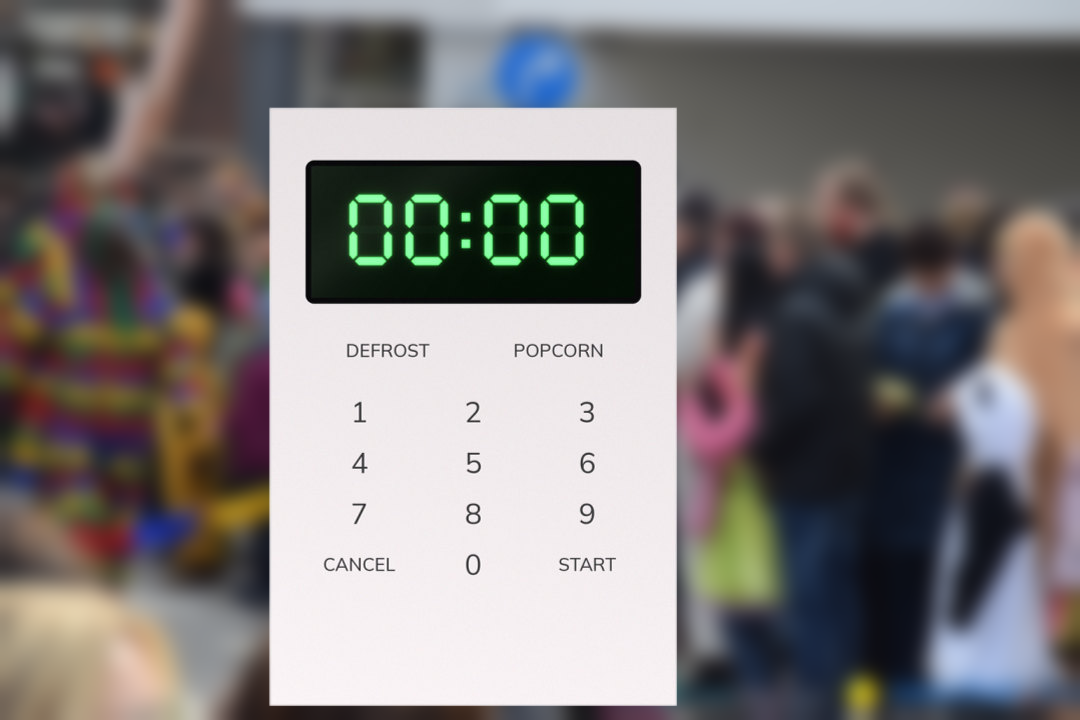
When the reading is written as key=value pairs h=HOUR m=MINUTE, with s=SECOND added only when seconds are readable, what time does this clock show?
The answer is h=0 m=0
